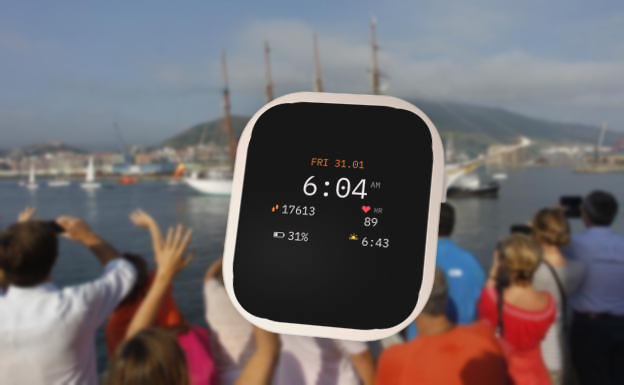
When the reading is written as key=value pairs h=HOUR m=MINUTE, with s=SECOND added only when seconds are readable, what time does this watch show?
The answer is h=6 m=4
